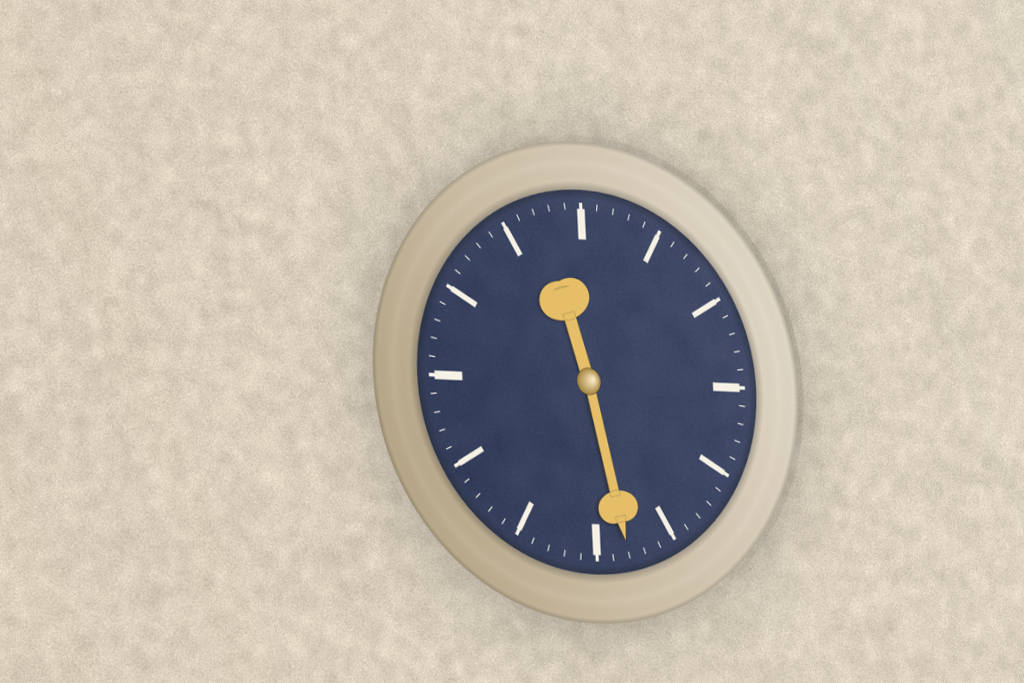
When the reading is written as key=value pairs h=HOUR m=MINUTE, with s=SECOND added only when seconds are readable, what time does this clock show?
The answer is h=11 m=28
